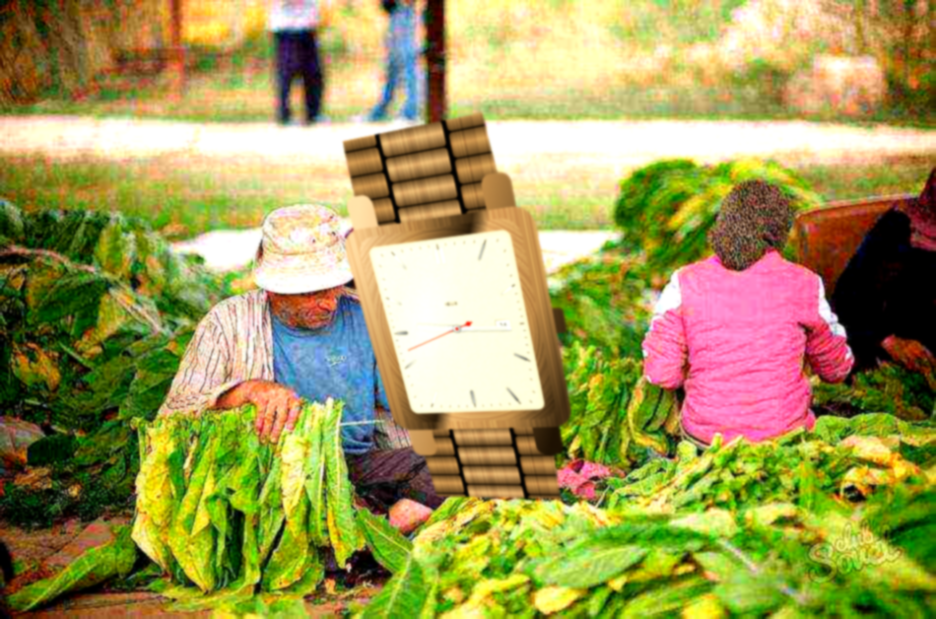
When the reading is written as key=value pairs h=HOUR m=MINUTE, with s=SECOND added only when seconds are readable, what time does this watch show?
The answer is h=9 m=15 s=42
